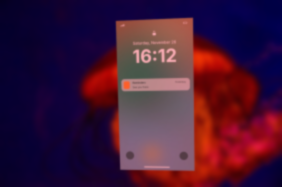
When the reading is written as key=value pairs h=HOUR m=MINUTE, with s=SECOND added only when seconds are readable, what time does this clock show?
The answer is h=16 m=12
